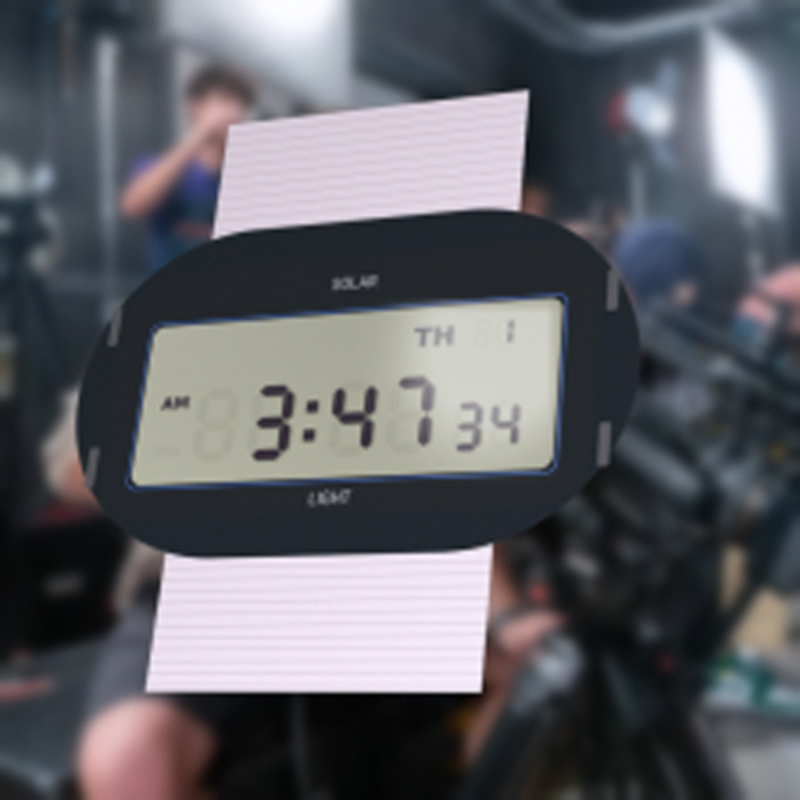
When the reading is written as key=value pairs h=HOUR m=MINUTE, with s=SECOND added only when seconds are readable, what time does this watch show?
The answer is h=3 m=47 s=34
